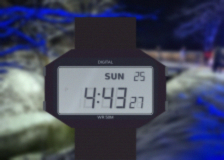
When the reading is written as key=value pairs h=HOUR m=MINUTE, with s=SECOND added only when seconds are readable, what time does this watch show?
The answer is h=4 m=43 s=27
